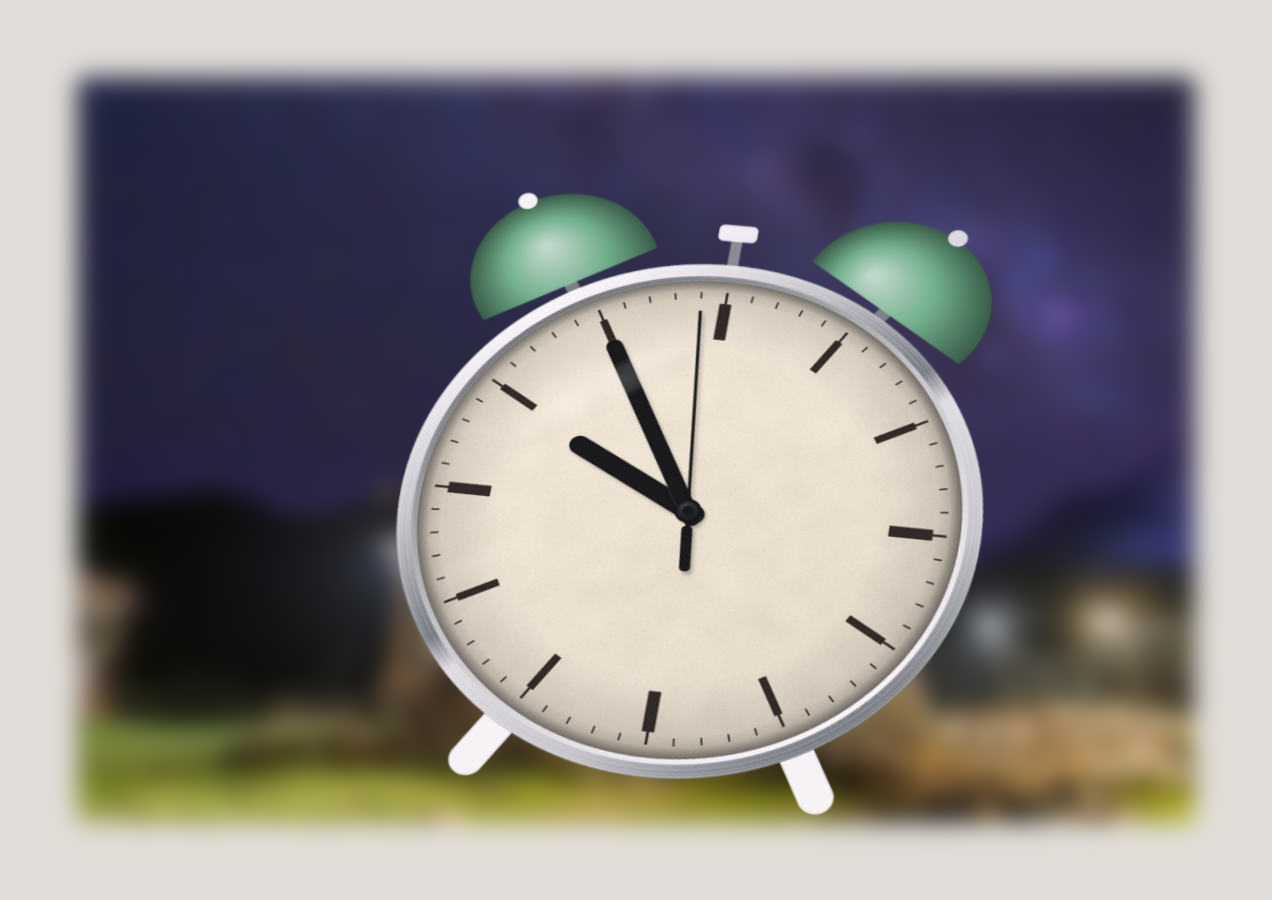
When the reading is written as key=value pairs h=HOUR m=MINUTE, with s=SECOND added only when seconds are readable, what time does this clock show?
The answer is h=9 m=54 s=59
